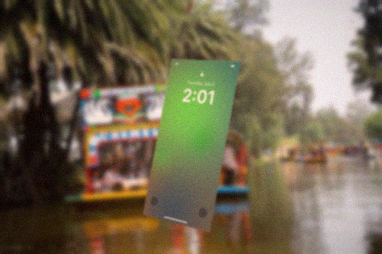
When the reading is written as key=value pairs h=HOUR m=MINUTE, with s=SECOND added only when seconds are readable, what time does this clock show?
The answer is h=2 m=1
